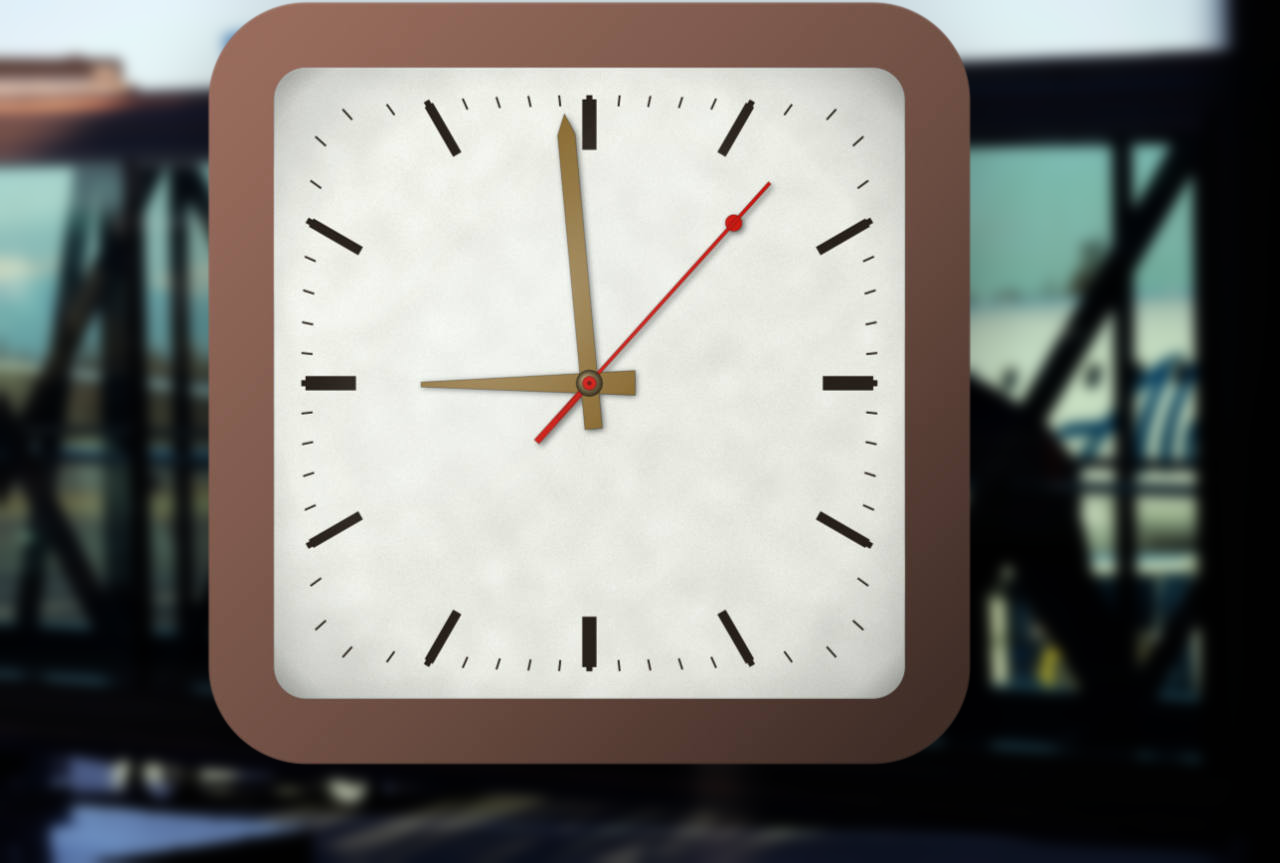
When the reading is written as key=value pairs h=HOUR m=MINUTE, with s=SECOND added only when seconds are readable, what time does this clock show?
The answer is h=8 m=59 s=7
